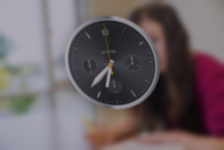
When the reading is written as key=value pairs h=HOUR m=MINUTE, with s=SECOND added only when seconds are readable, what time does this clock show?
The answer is h=6 m=38
